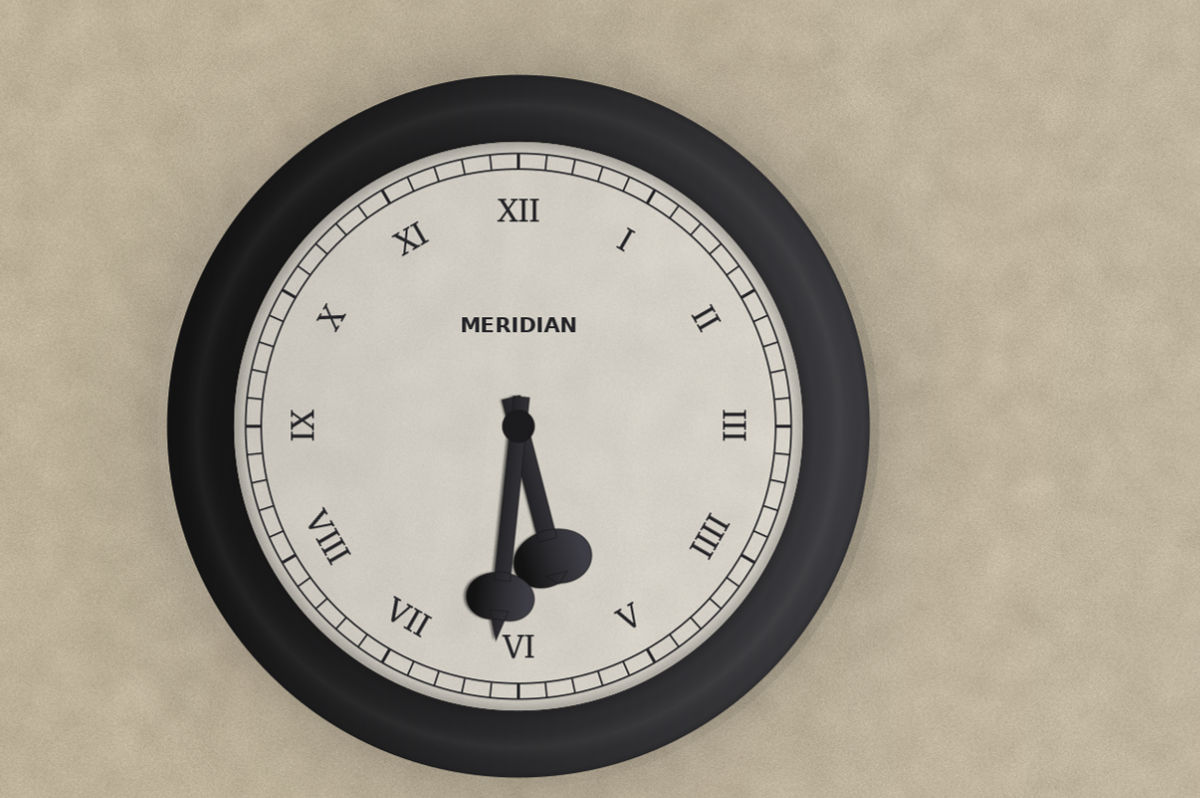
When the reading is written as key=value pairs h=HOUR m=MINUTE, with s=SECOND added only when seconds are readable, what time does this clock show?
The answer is h=5 m=31
